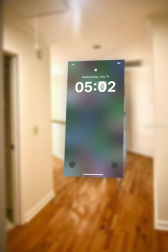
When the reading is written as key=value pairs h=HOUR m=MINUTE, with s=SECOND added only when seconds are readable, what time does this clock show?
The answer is h=5 m=2
